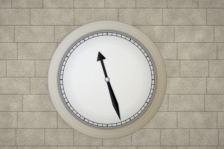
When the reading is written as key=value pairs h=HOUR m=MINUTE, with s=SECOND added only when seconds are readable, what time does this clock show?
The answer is h=11 m=27
